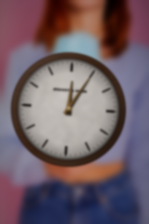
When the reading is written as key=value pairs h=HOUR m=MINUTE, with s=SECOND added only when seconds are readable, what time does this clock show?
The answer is h=12 m=5
